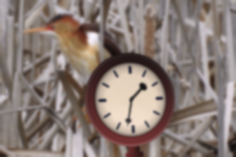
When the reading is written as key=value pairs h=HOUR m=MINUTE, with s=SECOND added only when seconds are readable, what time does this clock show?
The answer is h=1 m=32
